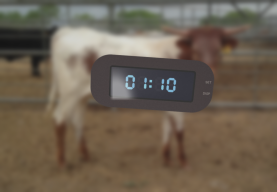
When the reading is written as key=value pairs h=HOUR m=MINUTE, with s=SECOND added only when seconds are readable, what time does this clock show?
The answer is h=1 m=10
